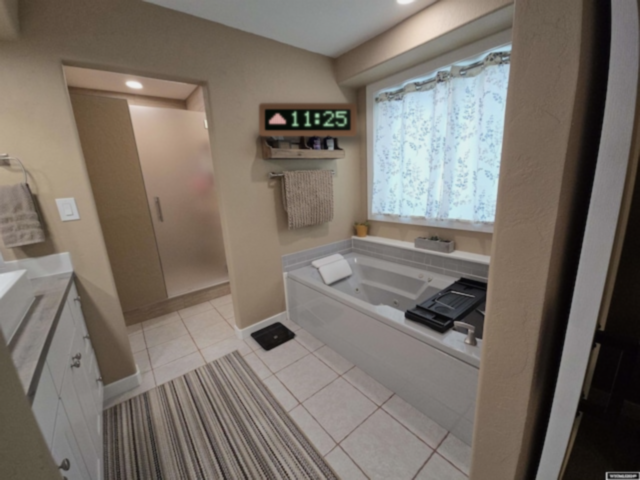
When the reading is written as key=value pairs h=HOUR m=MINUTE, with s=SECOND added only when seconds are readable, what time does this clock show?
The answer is h=11 m=25
